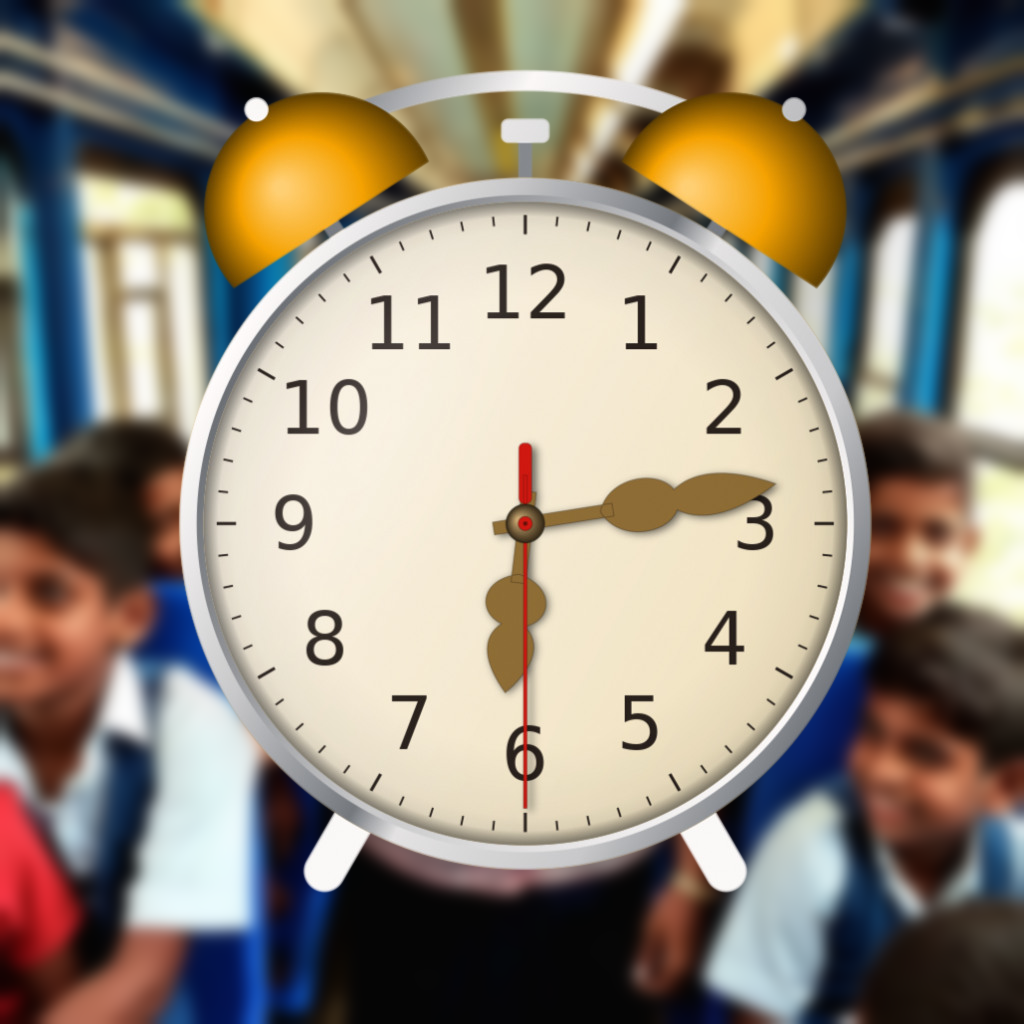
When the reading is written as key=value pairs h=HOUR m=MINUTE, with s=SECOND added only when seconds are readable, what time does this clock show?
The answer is h=6 m=13 s=30
